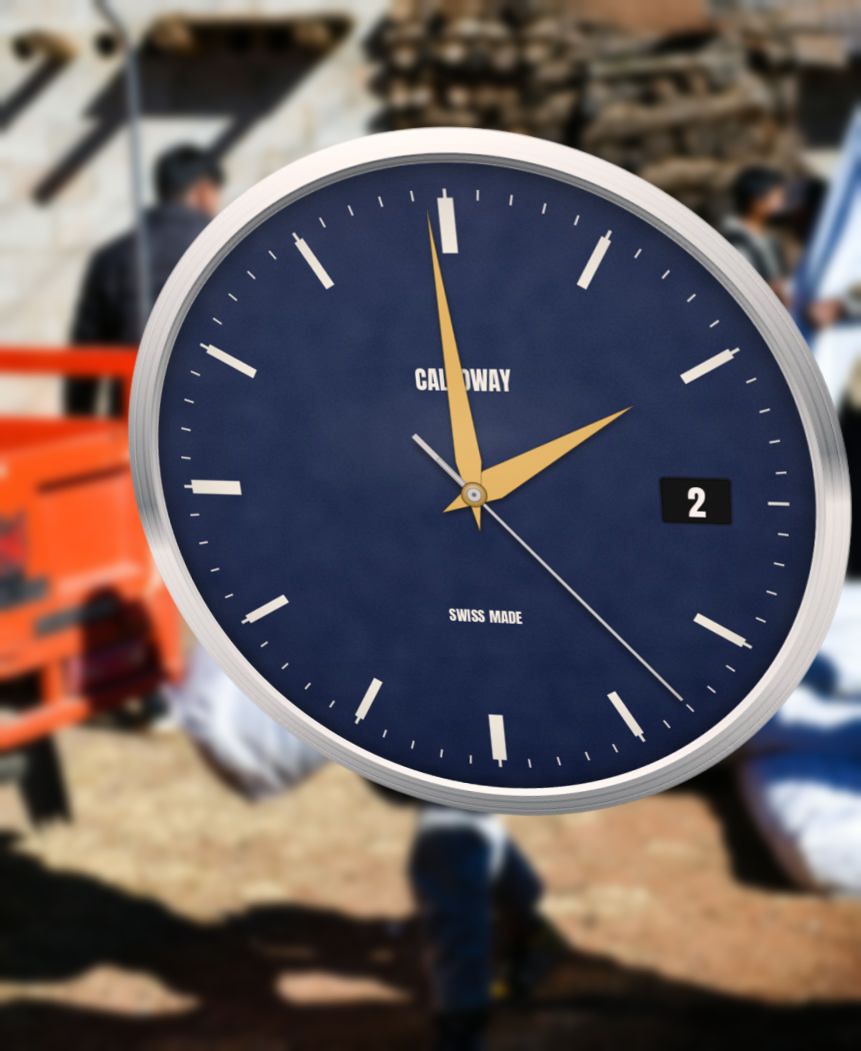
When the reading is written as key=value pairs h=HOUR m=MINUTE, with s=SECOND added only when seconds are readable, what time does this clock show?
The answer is h=1 m=59 s=23
